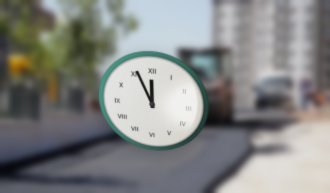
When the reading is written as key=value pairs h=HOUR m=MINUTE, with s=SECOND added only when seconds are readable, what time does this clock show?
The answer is h=11 m=56
